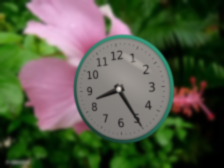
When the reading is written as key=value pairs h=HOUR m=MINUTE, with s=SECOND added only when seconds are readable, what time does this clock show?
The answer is h=8 m=25
